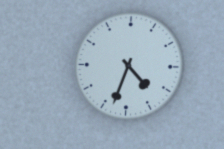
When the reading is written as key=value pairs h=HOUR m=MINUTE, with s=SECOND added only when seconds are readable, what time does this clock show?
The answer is h=4 m=33
